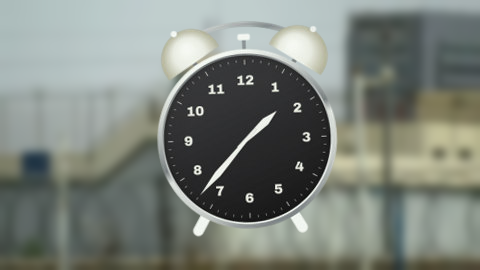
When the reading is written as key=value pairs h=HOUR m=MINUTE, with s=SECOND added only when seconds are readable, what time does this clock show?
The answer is h=1 m=37
